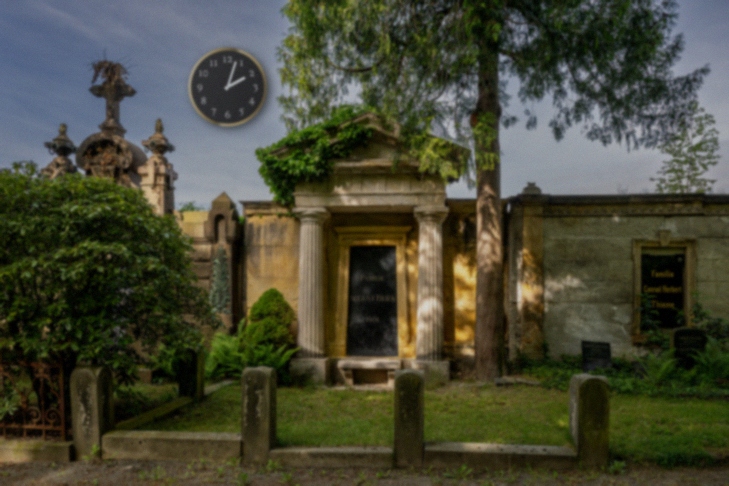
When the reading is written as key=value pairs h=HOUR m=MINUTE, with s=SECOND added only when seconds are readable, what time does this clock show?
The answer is h=2 m=3
